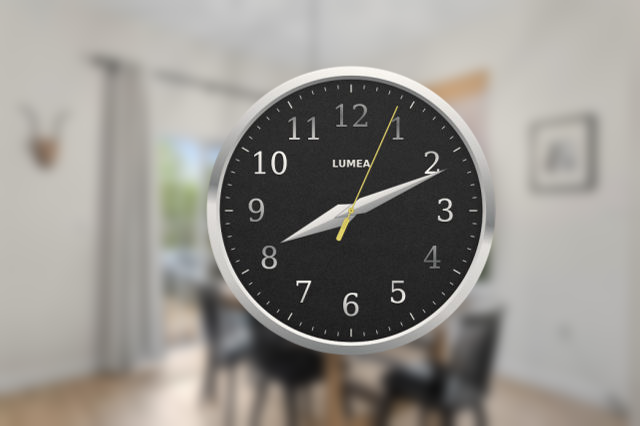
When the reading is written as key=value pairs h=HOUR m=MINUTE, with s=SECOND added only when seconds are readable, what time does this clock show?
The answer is h=8 m=11 s=4
